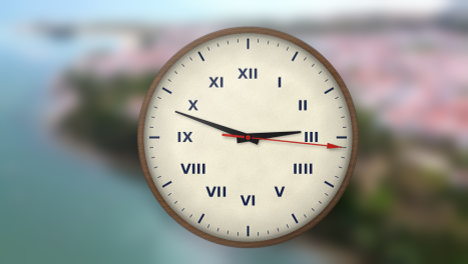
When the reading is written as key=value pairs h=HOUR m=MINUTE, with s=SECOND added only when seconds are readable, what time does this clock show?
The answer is h=2 m=48 s=16
